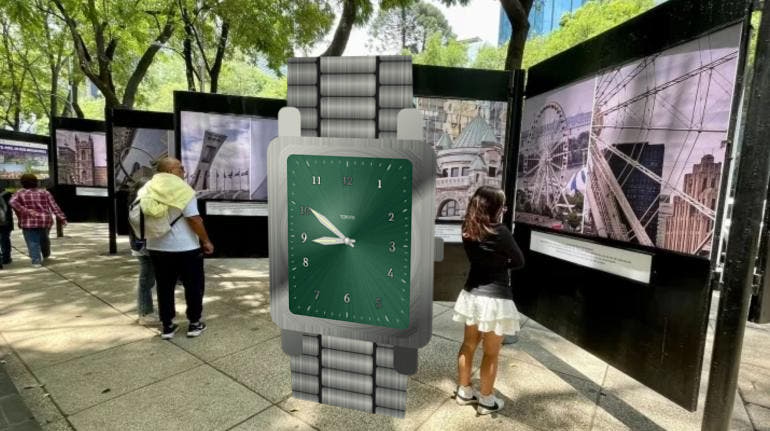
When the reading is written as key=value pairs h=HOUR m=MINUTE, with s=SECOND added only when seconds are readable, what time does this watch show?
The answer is h=8 m=51
